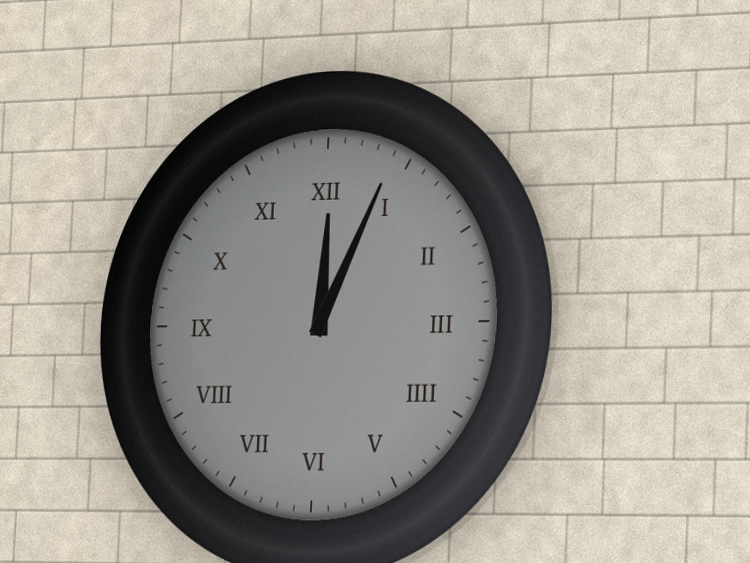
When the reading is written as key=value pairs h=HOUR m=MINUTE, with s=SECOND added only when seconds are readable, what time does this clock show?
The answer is h=12 m=4
